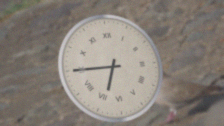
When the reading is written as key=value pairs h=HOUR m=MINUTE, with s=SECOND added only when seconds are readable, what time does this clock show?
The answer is h=6 m=45
